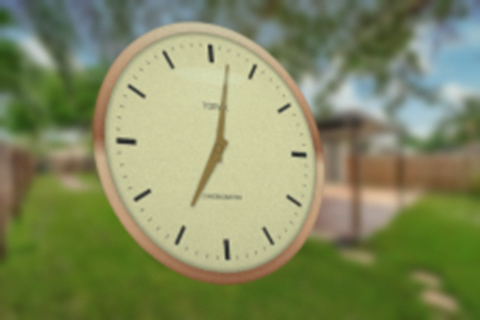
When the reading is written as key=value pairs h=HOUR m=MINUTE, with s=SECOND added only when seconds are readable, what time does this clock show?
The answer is h=7 m=2
